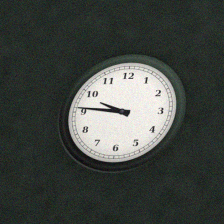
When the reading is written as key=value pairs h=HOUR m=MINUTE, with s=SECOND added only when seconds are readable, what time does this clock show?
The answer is h=9 m=46
